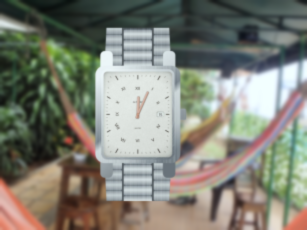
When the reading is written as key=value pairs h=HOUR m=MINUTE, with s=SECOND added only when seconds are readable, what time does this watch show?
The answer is h=12 m=4
